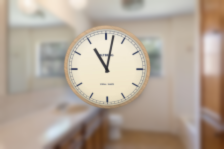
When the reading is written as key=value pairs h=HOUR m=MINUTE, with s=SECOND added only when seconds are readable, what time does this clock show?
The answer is h=11 m=2
